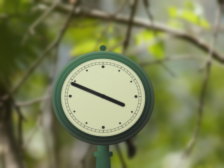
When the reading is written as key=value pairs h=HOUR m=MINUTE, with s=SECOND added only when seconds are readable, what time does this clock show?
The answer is h=3 m=49
